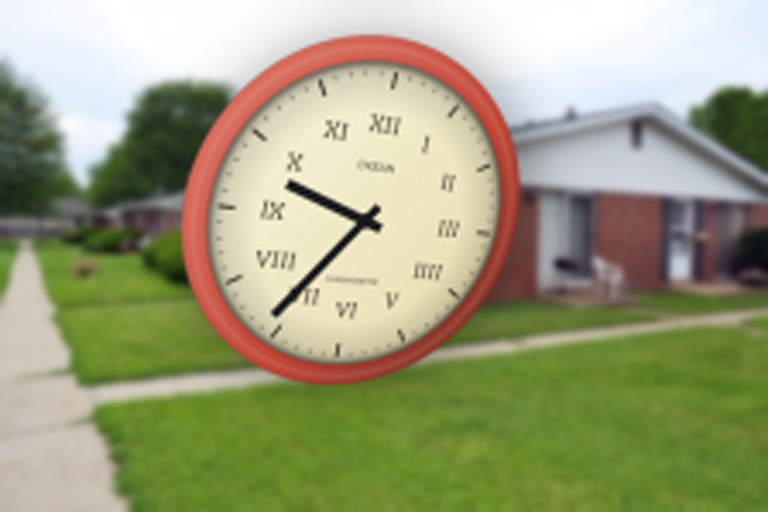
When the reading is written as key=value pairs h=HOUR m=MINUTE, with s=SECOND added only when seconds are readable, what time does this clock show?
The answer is h=9 m=36
